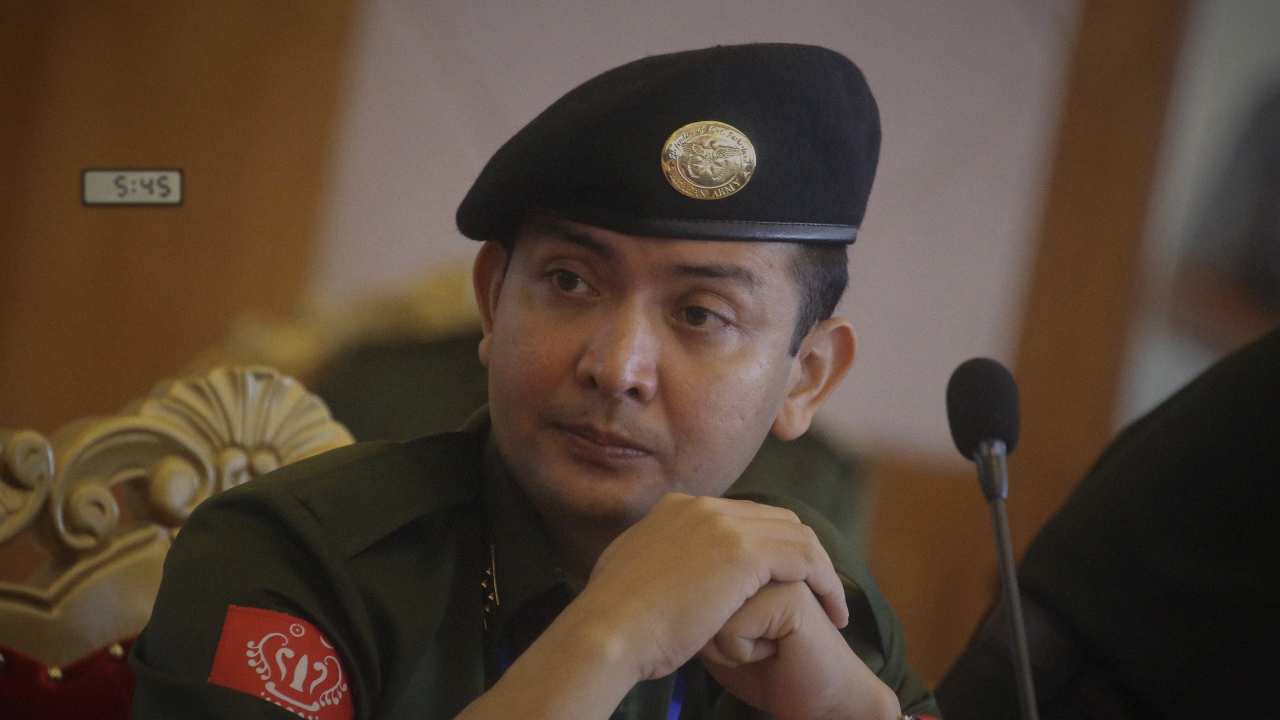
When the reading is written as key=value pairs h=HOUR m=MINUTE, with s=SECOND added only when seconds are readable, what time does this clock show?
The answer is h=5 m=45
